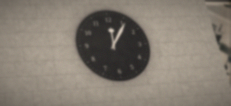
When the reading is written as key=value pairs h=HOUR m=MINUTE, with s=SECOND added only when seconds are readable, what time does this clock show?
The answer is h=12 m=6
